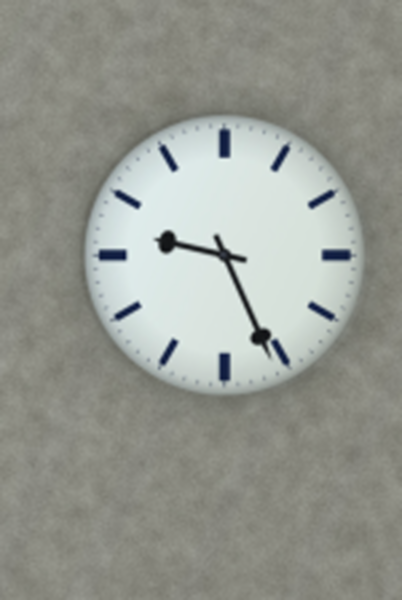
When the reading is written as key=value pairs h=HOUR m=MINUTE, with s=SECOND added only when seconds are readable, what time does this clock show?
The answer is h=9 m=26
